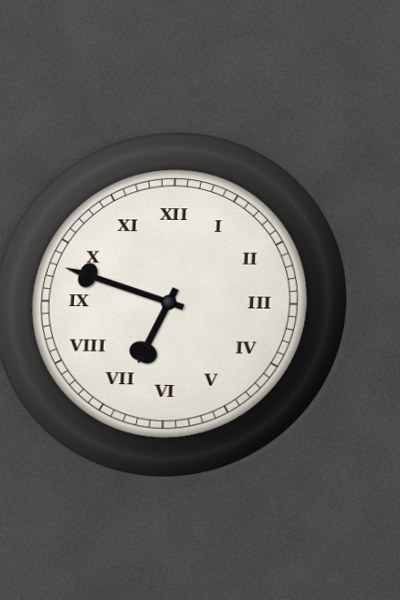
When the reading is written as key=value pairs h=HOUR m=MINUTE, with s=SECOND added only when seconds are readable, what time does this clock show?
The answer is h=6 m=48
